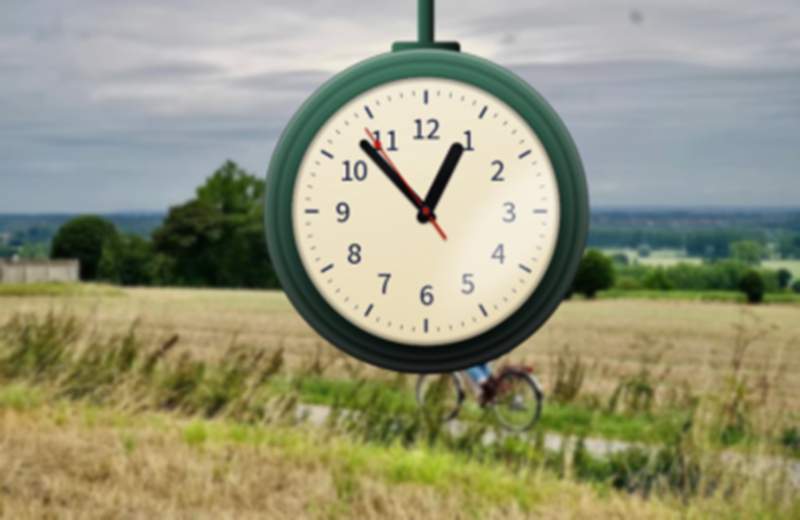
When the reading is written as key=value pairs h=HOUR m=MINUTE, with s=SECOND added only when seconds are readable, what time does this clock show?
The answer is h=12 m=52 s=54
